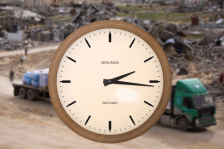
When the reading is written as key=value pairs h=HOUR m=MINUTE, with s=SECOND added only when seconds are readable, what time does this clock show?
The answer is h=2 m=16
